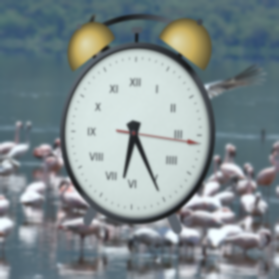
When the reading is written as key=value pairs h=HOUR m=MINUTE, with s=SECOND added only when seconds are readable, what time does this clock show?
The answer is h=6 m=25 s=16
